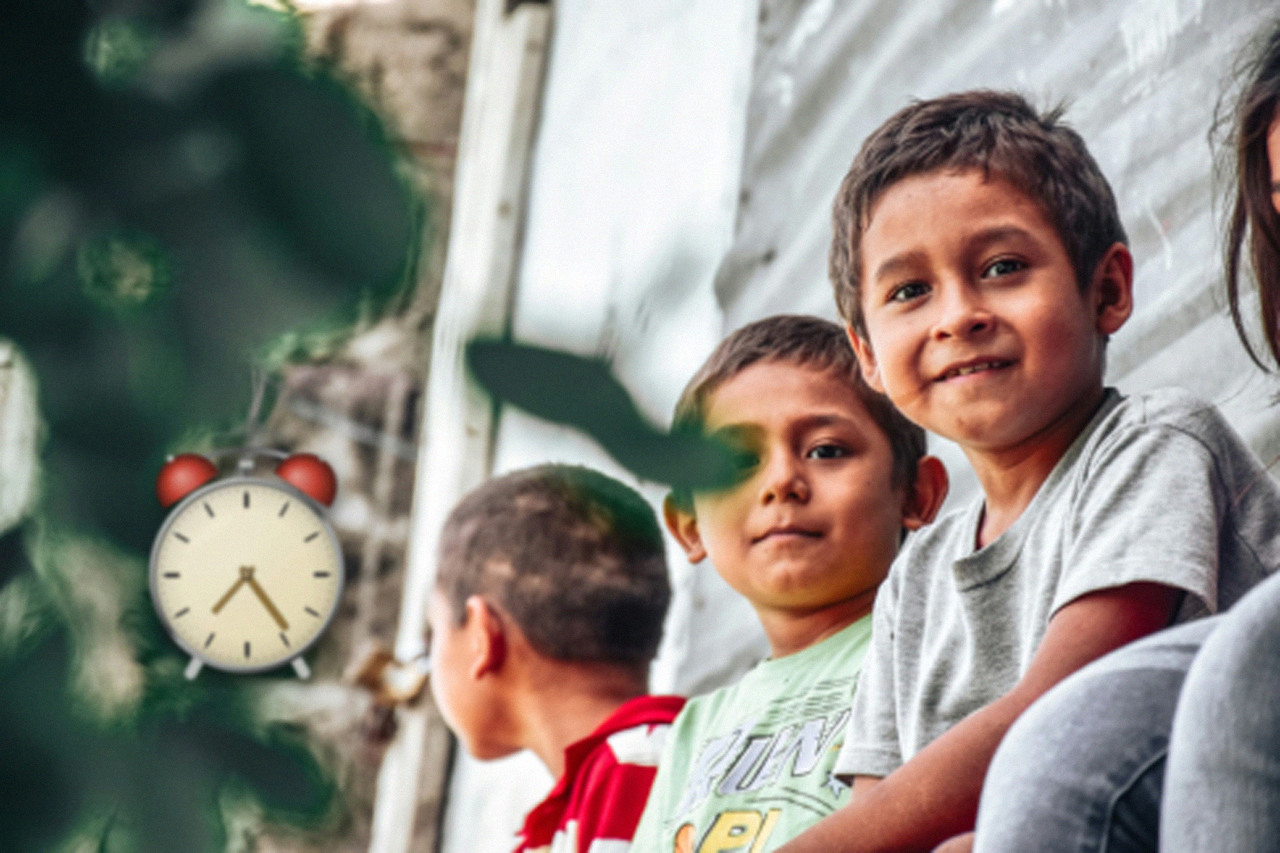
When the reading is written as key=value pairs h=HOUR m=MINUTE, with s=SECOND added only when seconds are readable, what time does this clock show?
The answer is h=7 m=24
